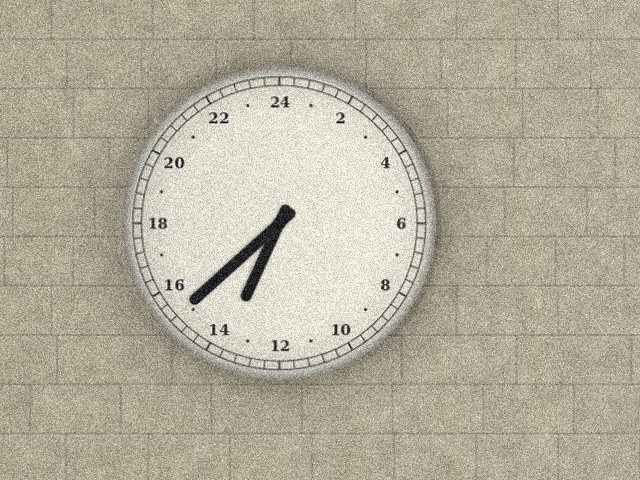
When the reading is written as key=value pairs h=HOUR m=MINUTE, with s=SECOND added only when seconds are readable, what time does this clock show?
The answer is h=13 m=38
